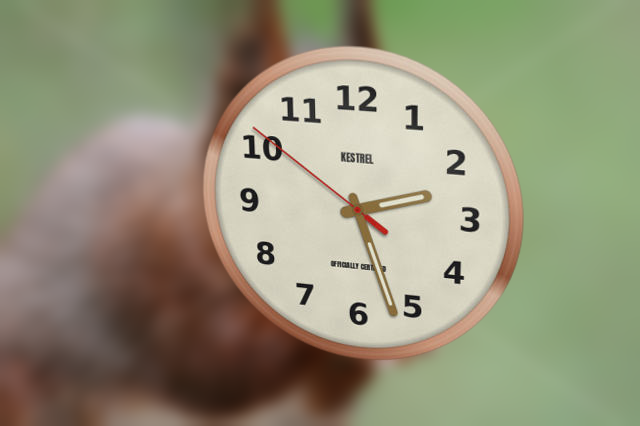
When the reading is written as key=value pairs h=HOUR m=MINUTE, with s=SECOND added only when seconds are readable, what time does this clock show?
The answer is h=2 m=26 s=51
